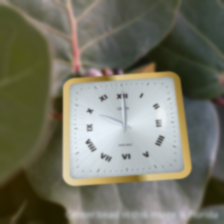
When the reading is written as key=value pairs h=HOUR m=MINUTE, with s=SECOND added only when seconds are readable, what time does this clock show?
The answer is h=10 m=0
